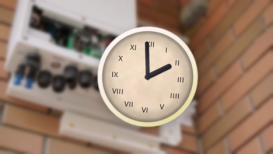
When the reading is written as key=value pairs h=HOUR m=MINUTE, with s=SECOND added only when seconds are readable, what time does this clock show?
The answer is h=1 m=59
